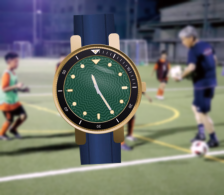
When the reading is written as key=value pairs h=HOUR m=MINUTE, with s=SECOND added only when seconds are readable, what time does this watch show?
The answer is h=11 m=25
